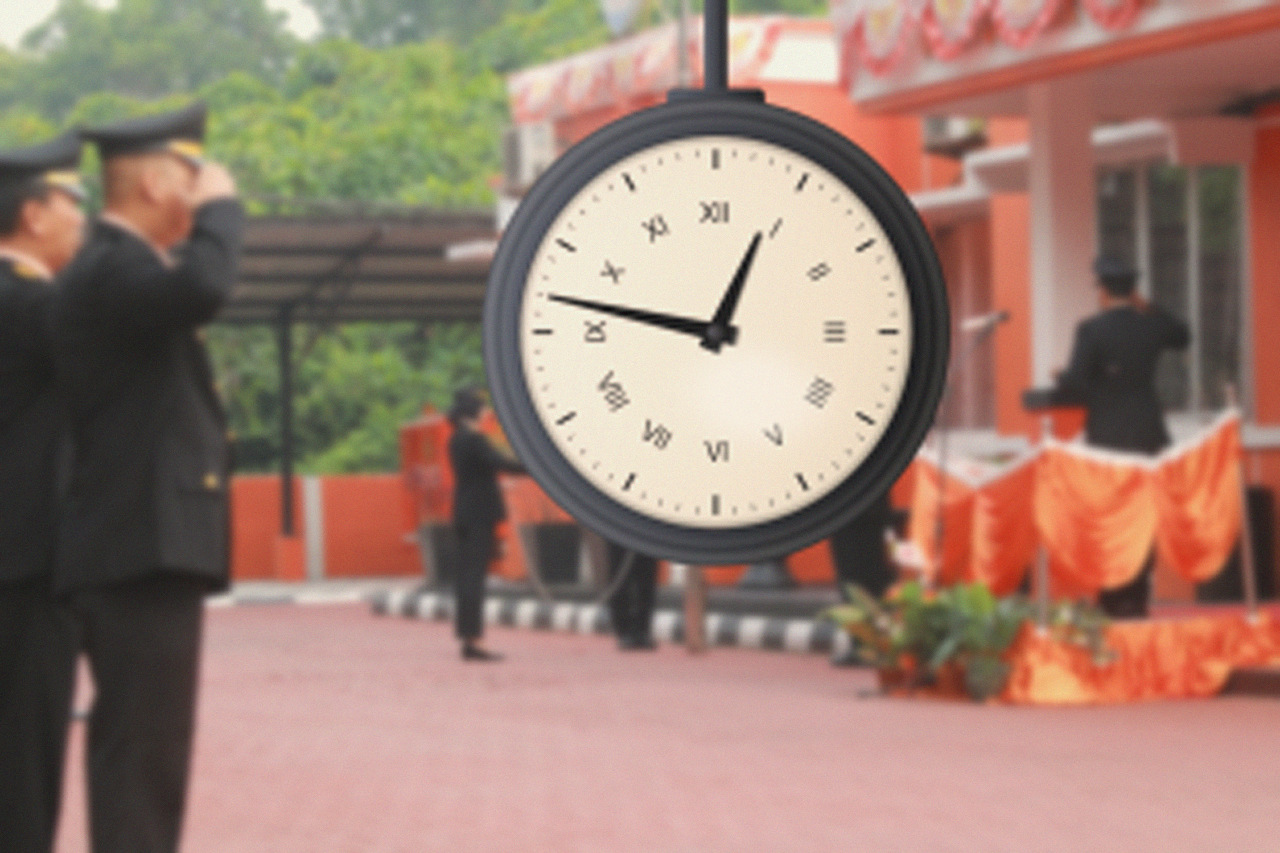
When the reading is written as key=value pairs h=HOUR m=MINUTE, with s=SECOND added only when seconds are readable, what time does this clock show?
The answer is h=12 m=47
